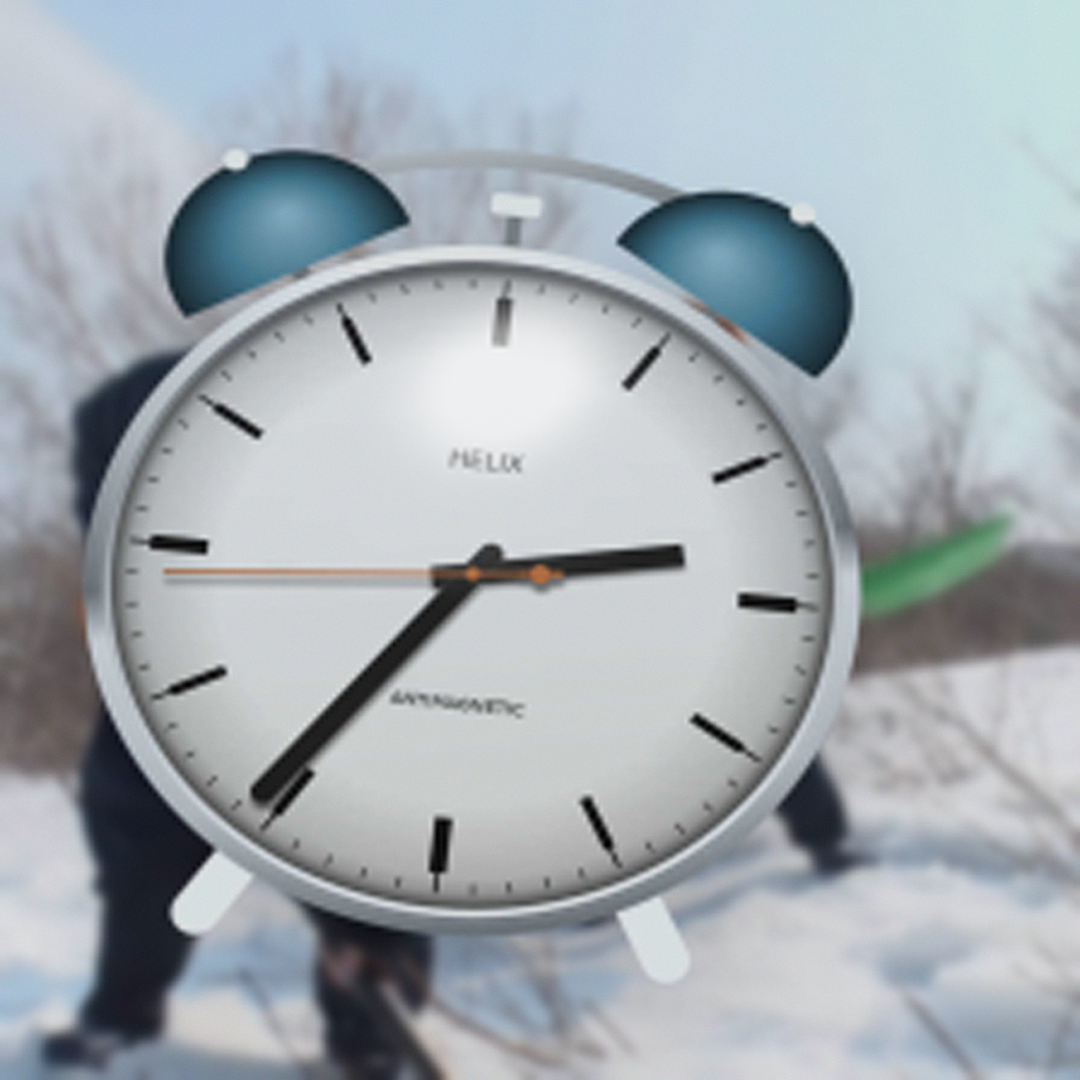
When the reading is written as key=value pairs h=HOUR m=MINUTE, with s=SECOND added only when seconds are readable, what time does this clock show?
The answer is h=2 m=35 s=44
